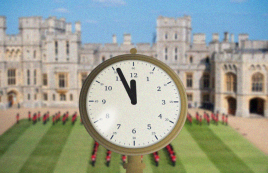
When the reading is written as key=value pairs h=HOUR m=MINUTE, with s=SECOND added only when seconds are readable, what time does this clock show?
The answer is h=11 m=56
